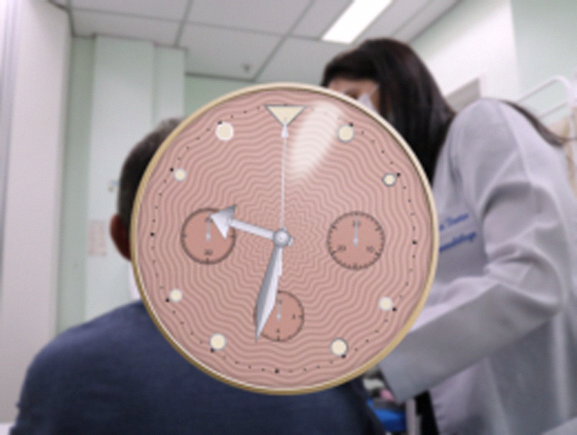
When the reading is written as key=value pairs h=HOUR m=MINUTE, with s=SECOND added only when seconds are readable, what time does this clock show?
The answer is h=9 m=32
